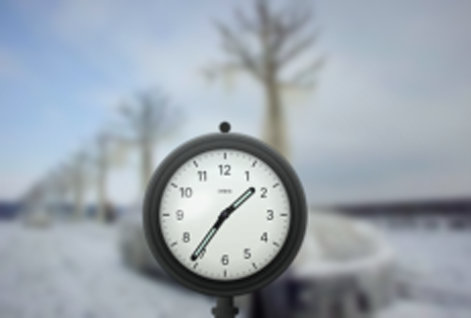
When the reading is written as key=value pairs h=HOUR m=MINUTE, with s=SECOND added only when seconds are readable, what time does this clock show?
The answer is h=1 m=36
